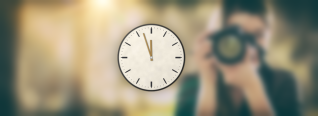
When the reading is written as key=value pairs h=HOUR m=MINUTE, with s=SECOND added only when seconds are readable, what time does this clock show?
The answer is h=11 m=57
